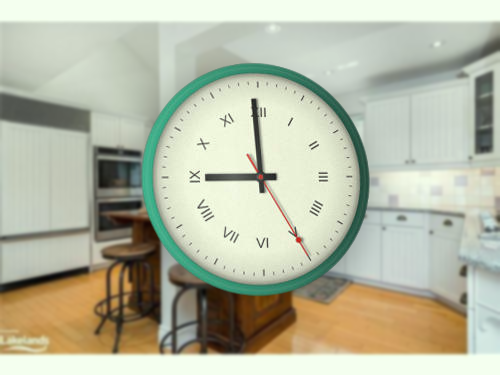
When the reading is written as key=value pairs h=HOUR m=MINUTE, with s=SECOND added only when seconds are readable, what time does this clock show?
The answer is h=8 m=59 s=25
